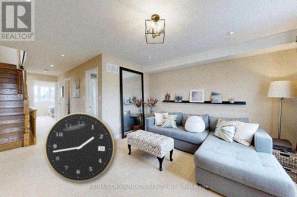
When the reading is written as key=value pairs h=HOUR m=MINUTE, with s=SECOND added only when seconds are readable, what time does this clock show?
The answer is h=1 m=43
